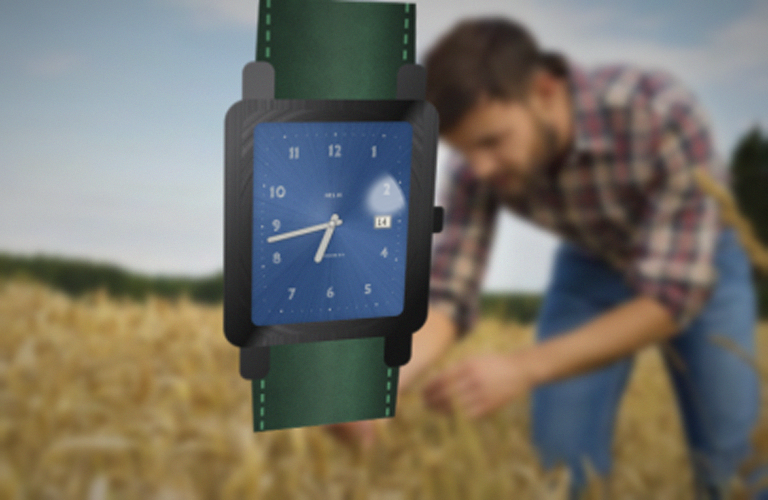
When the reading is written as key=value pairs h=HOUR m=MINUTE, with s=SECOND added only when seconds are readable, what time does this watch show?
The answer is h=6 m=43
